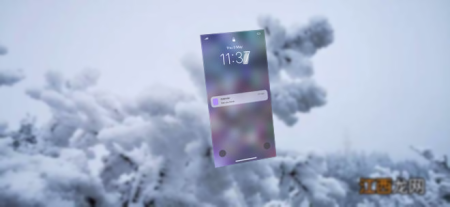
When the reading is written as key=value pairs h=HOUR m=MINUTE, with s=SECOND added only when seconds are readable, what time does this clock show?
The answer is h=11 m=37
